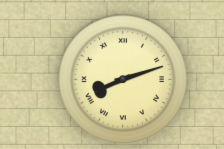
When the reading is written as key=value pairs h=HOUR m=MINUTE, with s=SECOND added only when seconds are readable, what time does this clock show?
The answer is h=8 m=12
